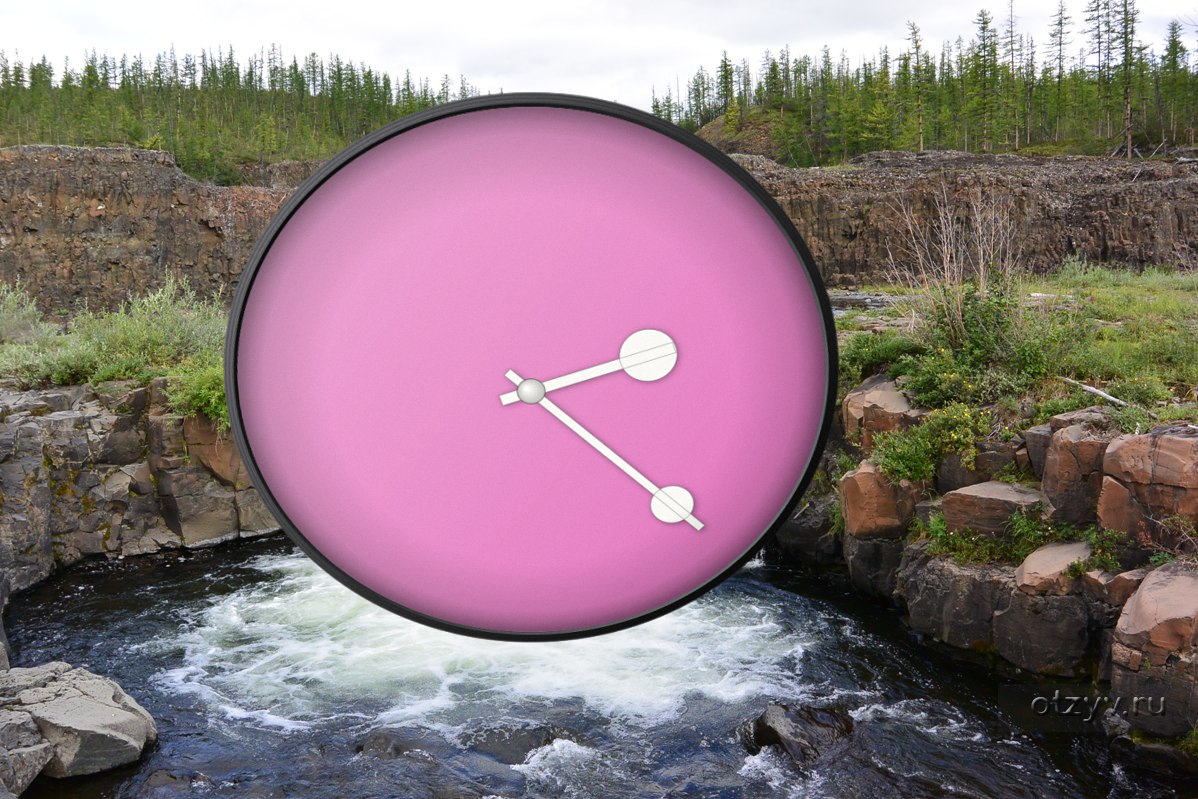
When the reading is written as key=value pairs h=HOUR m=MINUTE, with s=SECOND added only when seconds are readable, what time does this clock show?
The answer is h=2 m=22
